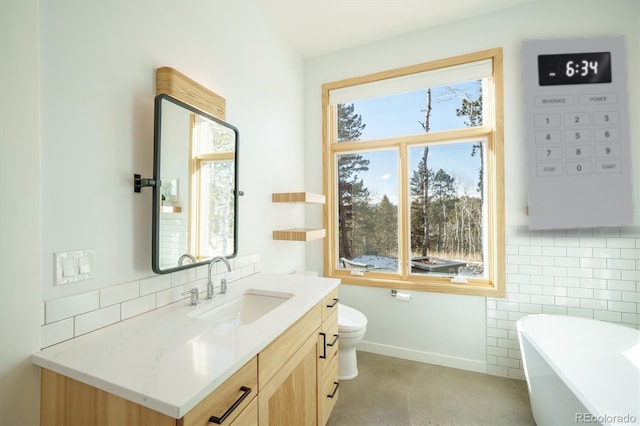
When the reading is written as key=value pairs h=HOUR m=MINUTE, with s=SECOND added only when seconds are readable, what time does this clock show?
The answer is h=6 m=34
